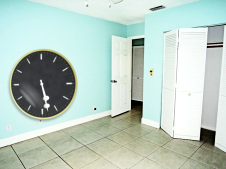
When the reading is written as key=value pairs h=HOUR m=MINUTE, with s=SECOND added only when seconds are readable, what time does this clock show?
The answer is h=5 m=28
